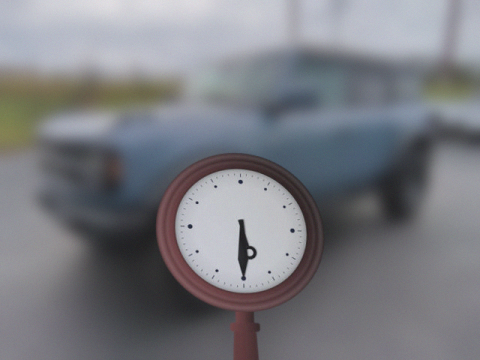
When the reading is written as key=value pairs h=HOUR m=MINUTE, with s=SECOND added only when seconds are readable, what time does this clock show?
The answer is h=5 m=30
